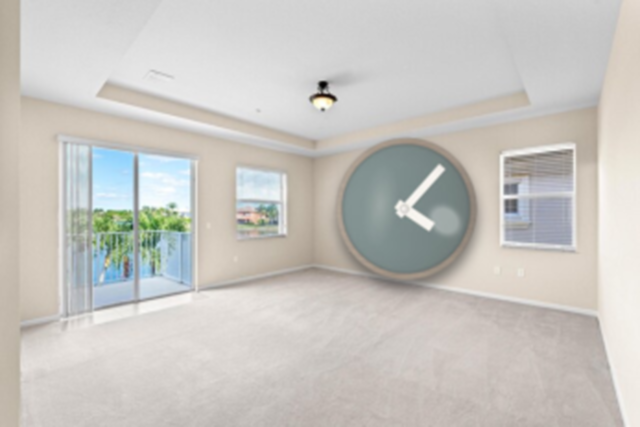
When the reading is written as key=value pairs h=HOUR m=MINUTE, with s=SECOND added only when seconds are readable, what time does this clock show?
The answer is h=4 m=7
